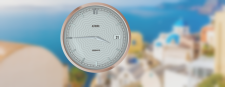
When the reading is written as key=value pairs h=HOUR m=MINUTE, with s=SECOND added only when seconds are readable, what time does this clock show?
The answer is h=3 m=45
